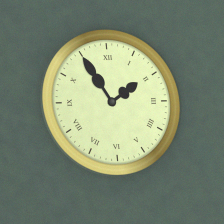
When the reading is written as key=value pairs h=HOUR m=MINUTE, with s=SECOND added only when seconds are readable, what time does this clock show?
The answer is h=1 m=55
